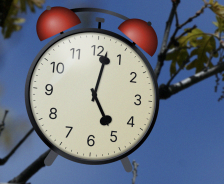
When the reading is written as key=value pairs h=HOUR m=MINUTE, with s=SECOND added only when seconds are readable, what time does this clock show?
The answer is h=5 m=2
